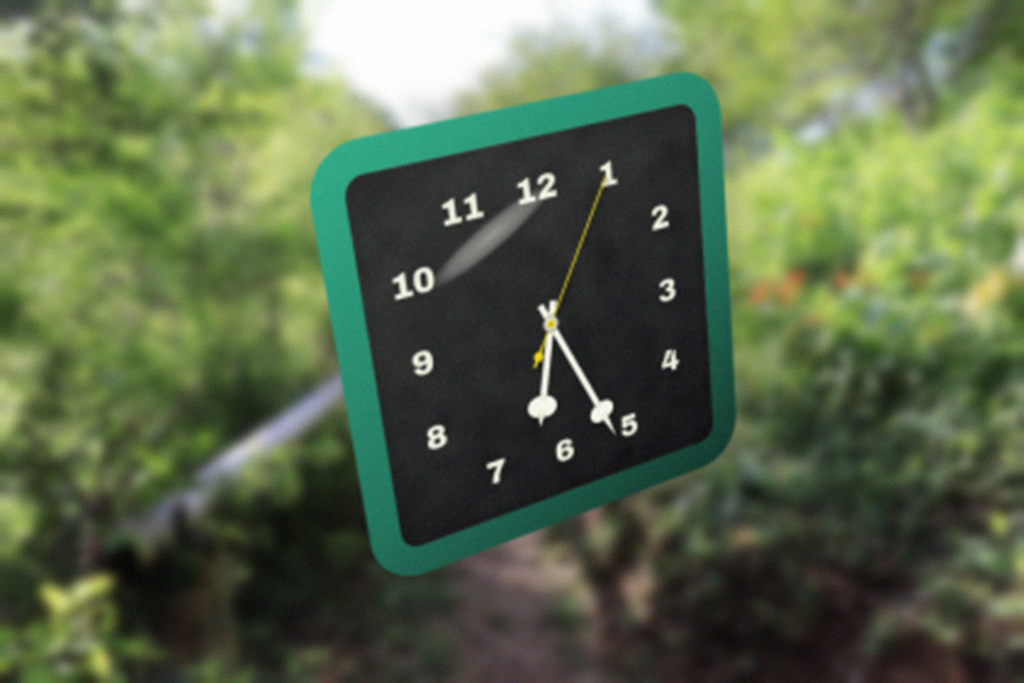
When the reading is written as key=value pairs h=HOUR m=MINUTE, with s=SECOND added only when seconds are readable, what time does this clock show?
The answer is h=6 m=26 s=5
